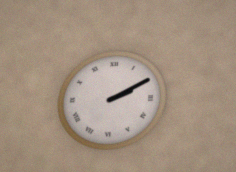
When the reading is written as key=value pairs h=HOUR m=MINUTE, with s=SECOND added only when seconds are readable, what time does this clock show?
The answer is h=2 m=10
